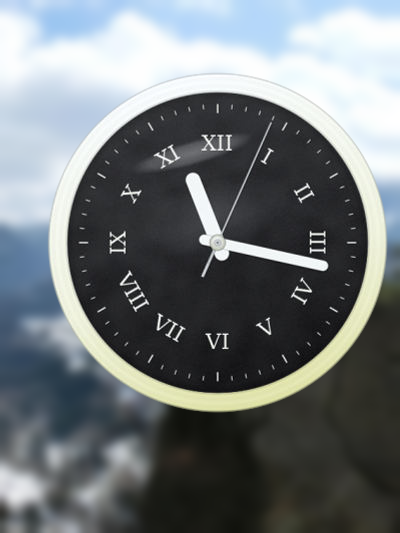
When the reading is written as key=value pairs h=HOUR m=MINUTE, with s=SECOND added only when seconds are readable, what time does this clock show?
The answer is h=11 m=17 s=4
